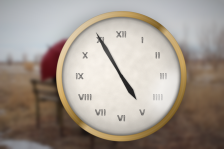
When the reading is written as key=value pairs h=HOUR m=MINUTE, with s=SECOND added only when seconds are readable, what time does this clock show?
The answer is h=4 m=55
